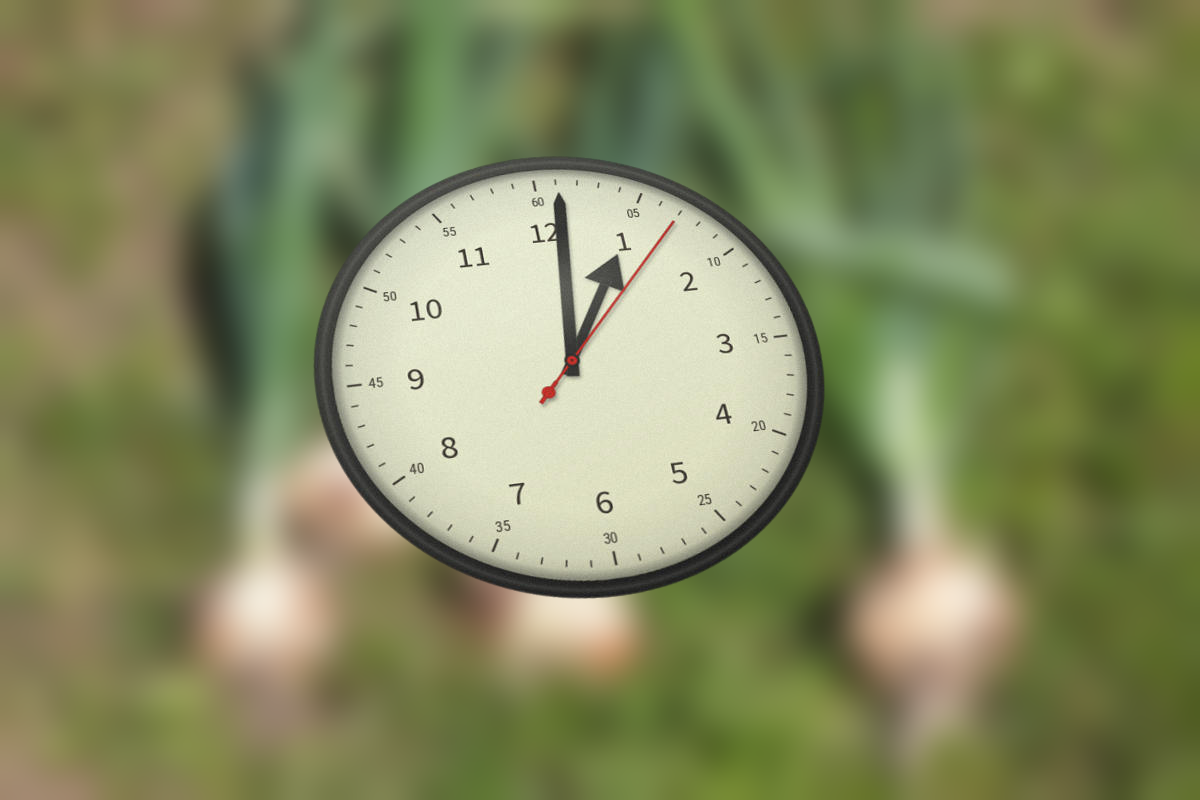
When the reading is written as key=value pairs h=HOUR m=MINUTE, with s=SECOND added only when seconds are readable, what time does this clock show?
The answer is h=1 m=1 s=7
